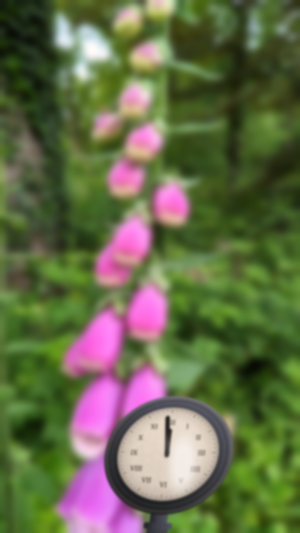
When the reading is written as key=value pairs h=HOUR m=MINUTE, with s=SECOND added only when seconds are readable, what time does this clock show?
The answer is h=11 m=59
